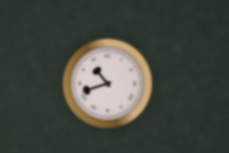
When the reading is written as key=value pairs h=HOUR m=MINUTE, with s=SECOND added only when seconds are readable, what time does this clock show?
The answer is h=10 m=42
